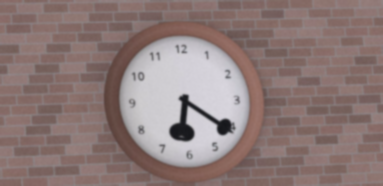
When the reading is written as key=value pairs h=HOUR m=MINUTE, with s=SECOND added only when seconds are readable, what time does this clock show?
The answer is h=6 m=21
